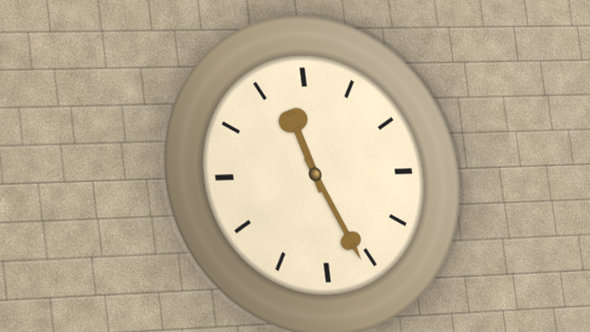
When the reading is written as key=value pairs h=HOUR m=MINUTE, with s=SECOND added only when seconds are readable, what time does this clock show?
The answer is h=11 m=26
